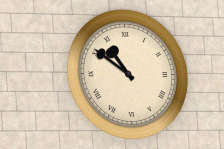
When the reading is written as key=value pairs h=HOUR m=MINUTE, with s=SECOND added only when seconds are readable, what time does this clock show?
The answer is h=10 m=51
